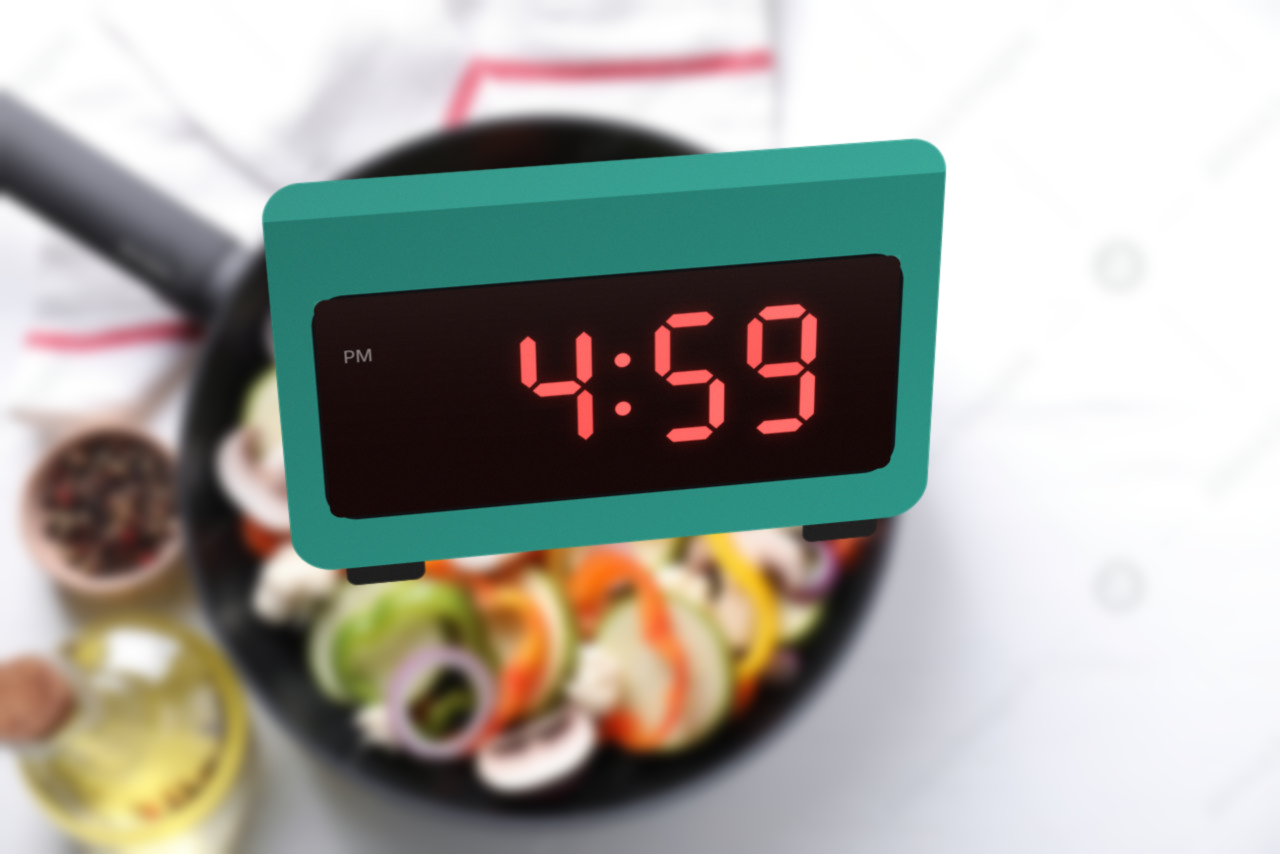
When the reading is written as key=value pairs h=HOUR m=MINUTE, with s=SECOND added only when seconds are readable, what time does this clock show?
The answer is h=4 m=59
